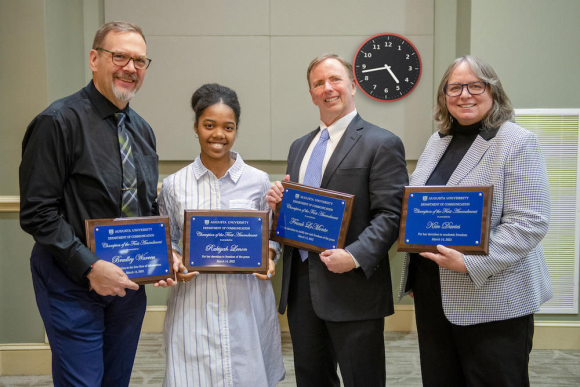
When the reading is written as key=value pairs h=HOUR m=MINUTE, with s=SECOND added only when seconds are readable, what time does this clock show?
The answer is h=4 m=43
